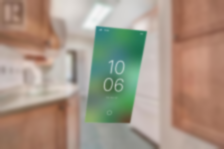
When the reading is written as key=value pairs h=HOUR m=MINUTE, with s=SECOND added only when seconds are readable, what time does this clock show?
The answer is h=10 m=6
